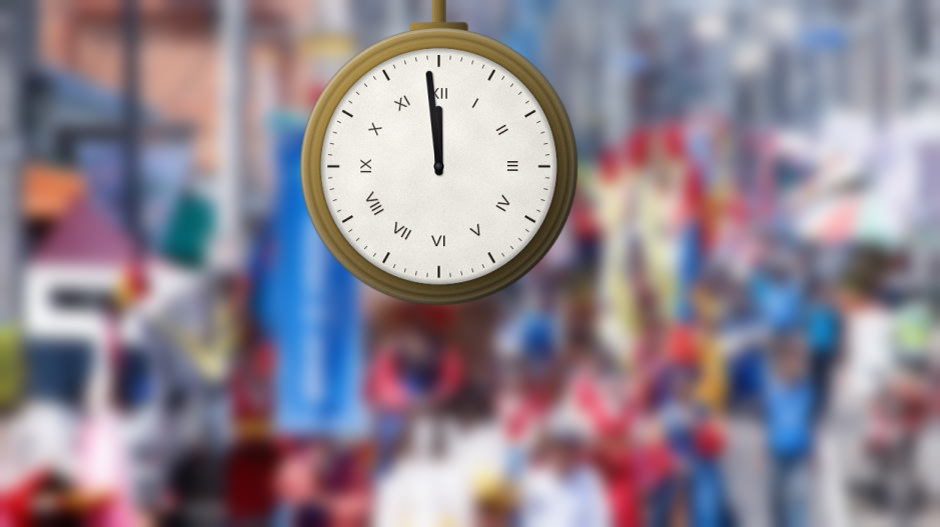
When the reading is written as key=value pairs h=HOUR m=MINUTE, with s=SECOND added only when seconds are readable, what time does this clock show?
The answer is h=11 m=59
